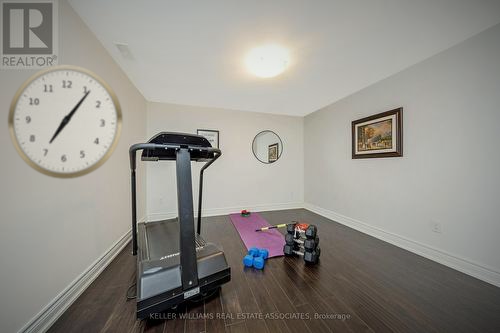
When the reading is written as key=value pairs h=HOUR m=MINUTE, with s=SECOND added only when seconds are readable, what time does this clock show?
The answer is h=7 m=6
